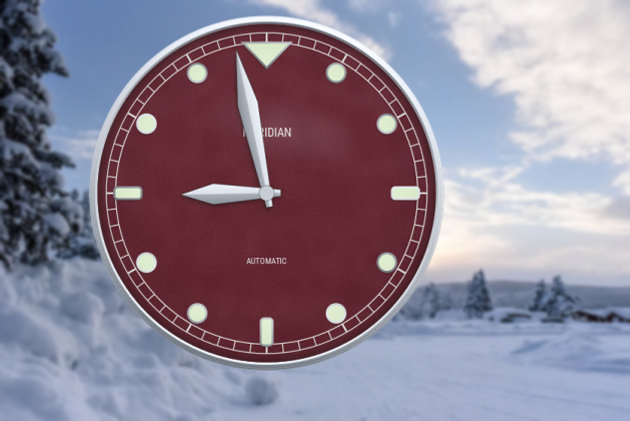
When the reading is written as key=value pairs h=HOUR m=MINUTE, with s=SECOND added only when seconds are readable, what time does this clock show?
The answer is h=8 m=58
